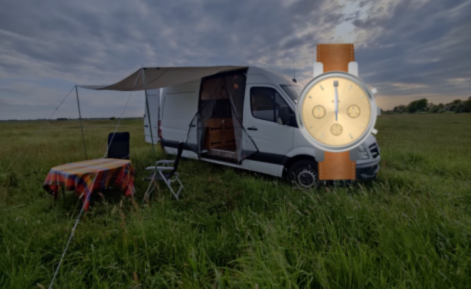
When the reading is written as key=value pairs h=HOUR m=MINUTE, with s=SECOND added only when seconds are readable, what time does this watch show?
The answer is h=12 m=0
